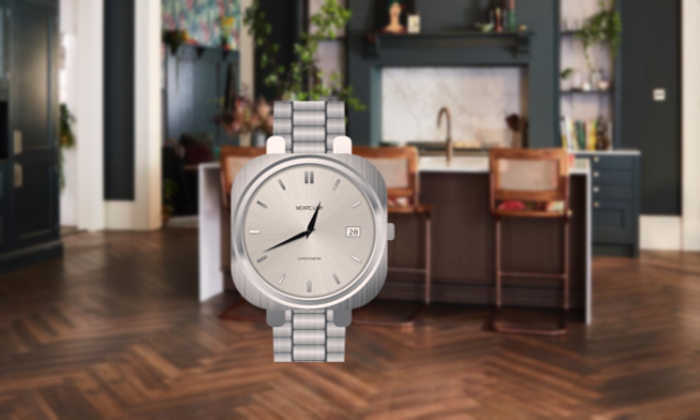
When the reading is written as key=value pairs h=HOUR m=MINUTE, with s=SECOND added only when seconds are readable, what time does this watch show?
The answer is h=12 m=41
